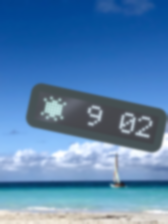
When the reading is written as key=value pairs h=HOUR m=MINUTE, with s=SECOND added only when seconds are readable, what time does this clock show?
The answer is h=9 m=2
